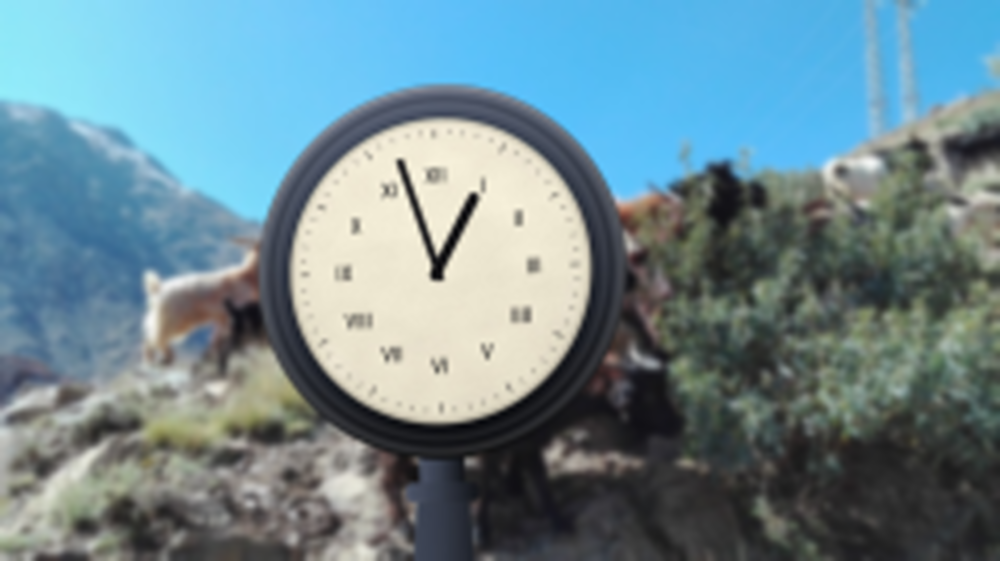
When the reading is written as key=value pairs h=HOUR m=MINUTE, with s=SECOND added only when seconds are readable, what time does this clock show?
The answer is h=12 m=57
